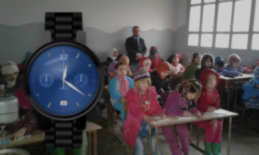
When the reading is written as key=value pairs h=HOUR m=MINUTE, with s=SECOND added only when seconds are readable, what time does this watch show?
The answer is h=12 m=21
